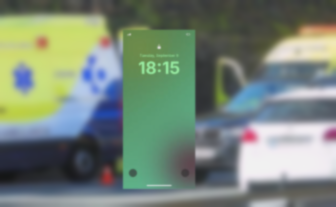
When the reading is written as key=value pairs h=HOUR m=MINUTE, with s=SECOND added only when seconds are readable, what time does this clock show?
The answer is h=18 m=15
